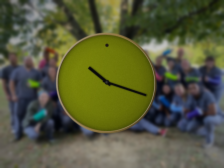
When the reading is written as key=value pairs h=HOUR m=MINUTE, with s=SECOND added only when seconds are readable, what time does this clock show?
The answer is h=10 m=18
